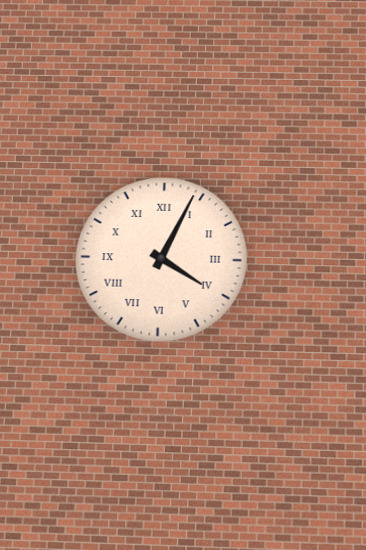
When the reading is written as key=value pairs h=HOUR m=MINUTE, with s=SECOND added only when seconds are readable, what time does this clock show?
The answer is h=4 m=4
